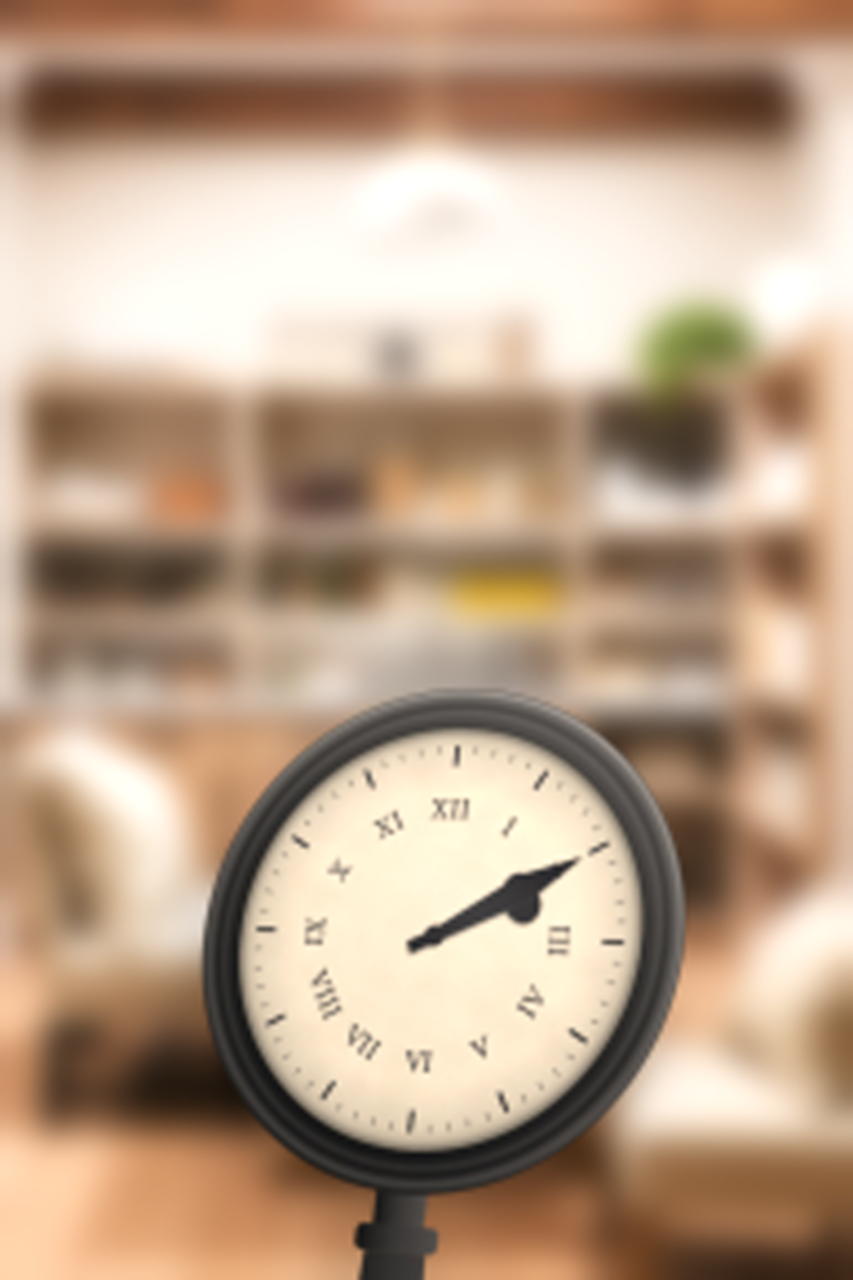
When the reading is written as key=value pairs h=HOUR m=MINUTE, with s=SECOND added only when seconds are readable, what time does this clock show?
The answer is h=2 m=10
